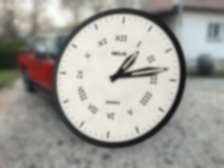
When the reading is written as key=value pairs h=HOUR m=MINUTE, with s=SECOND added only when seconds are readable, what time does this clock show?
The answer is h=1 m=13
